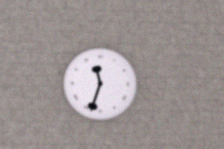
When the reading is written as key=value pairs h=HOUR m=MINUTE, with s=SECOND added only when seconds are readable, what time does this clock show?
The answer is h=11 m=33
